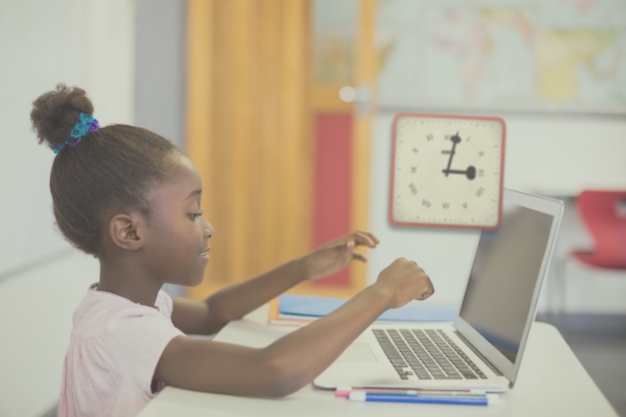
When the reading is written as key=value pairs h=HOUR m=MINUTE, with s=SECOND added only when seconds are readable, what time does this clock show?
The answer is h=3 m=2
